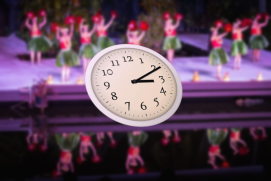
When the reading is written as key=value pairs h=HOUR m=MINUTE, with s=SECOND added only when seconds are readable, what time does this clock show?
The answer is h=3 m=11
